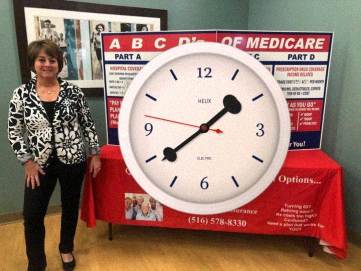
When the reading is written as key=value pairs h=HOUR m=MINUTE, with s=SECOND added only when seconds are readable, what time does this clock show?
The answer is h=1 m=38 s=47
